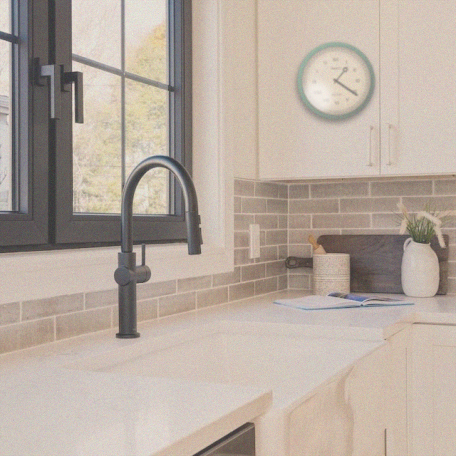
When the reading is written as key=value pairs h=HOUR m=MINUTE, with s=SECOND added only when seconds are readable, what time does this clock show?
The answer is h=1 m=21
